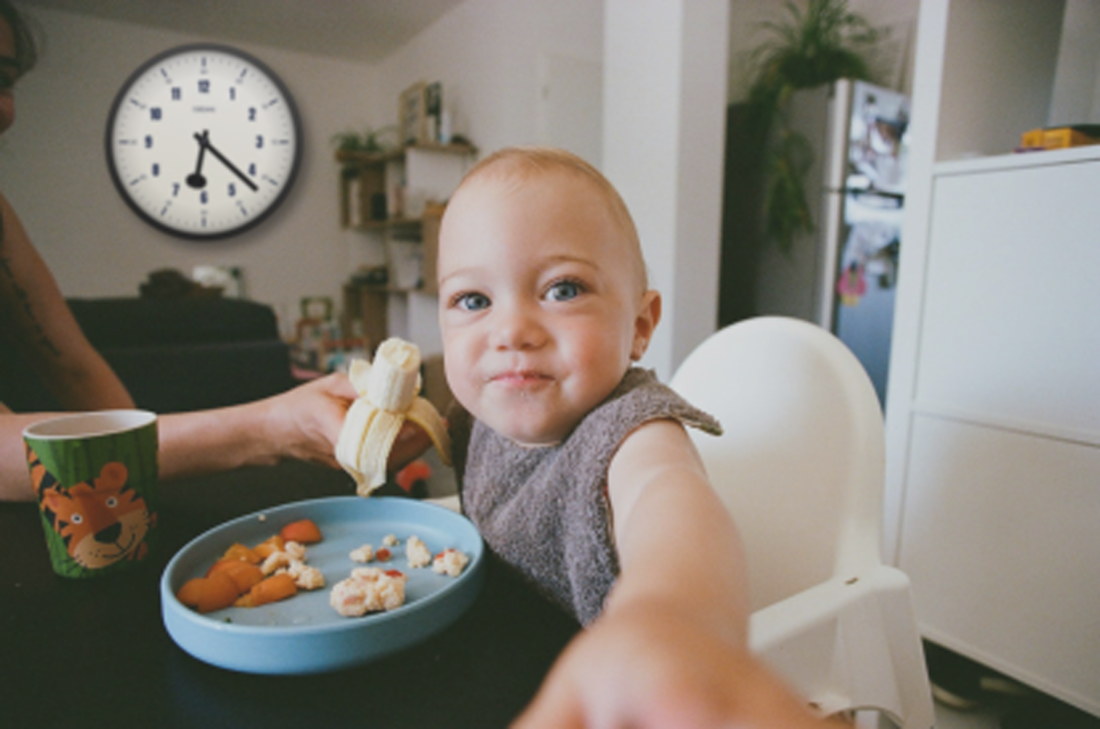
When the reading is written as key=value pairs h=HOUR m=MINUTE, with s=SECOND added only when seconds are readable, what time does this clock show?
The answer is h=6 m=22
